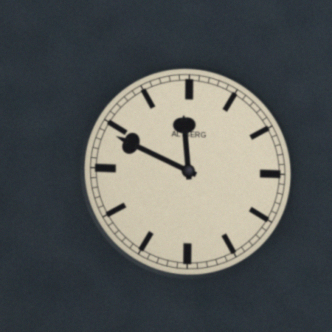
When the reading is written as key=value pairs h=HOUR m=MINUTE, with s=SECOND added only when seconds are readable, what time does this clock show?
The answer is h=11 m=49
